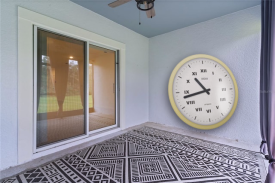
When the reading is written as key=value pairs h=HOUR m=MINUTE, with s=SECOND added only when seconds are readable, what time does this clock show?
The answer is h=10 m=43
